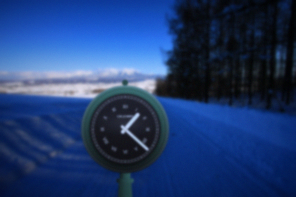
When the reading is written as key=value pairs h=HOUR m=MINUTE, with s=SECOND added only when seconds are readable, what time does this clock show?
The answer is h=1 m=22
